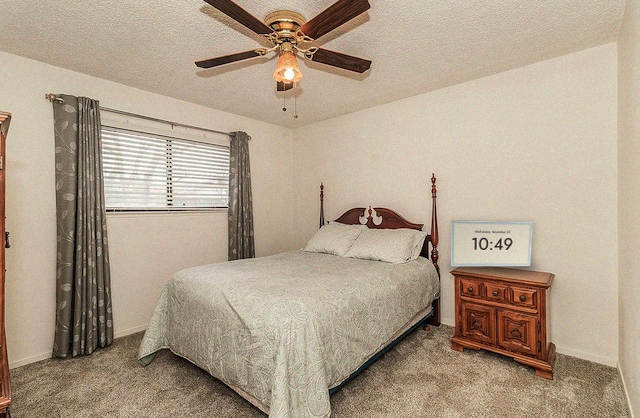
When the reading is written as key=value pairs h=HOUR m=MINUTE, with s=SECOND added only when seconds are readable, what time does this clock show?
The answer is h=10 m=49
